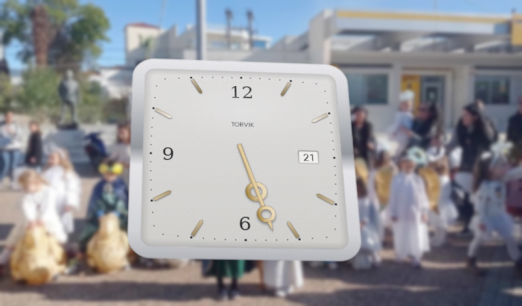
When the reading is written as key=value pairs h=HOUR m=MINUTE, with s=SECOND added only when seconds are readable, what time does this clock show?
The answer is h=5 m=27
